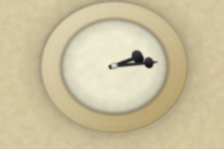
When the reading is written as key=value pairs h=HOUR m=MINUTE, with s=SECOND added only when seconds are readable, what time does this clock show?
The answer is h=2 m=14
